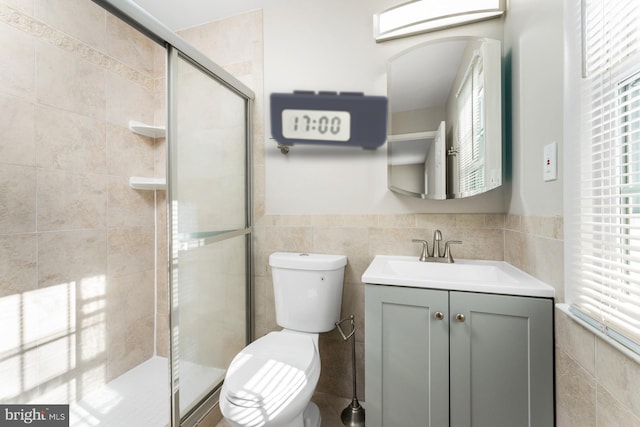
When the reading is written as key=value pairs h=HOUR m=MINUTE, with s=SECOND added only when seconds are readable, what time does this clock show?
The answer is h=17 m=0
